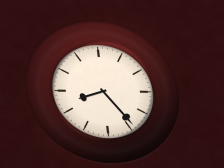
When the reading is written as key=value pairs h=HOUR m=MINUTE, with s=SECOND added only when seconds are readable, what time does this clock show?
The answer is h=8 m=24
